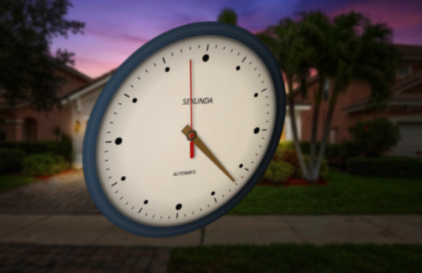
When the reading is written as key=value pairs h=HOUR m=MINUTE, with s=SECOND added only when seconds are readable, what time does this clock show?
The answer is h=4 m=21 s=58
